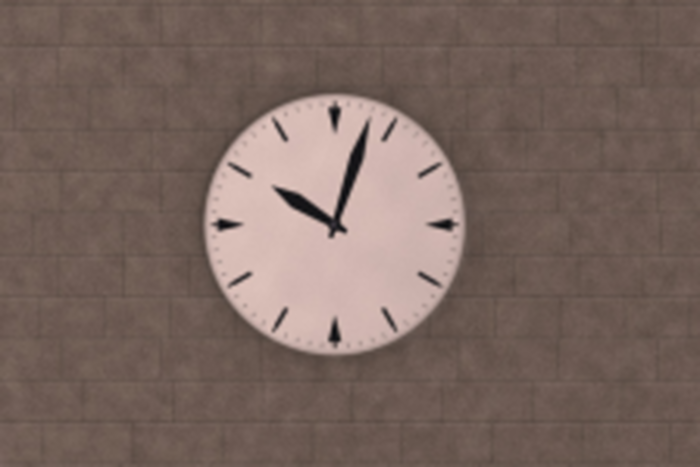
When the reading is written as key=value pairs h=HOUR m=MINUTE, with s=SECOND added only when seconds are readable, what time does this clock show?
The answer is h=10 m=3
